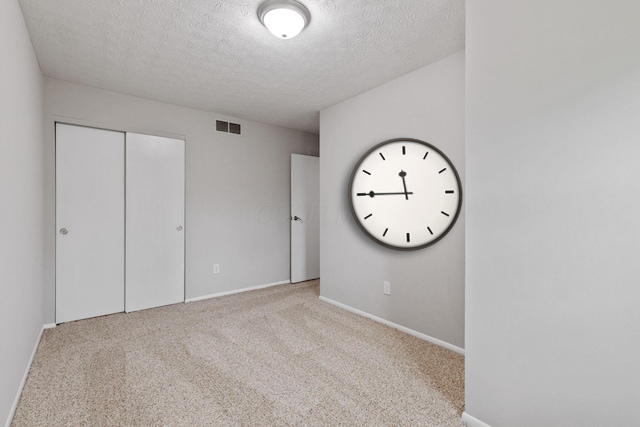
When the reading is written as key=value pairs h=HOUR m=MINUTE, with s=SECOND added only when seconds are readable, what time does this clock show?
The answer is h=11 m=45
